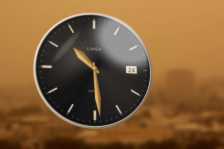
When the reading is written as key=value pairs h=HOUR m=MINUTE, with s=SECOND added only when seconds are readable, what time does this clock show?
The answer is h=10 m=29
